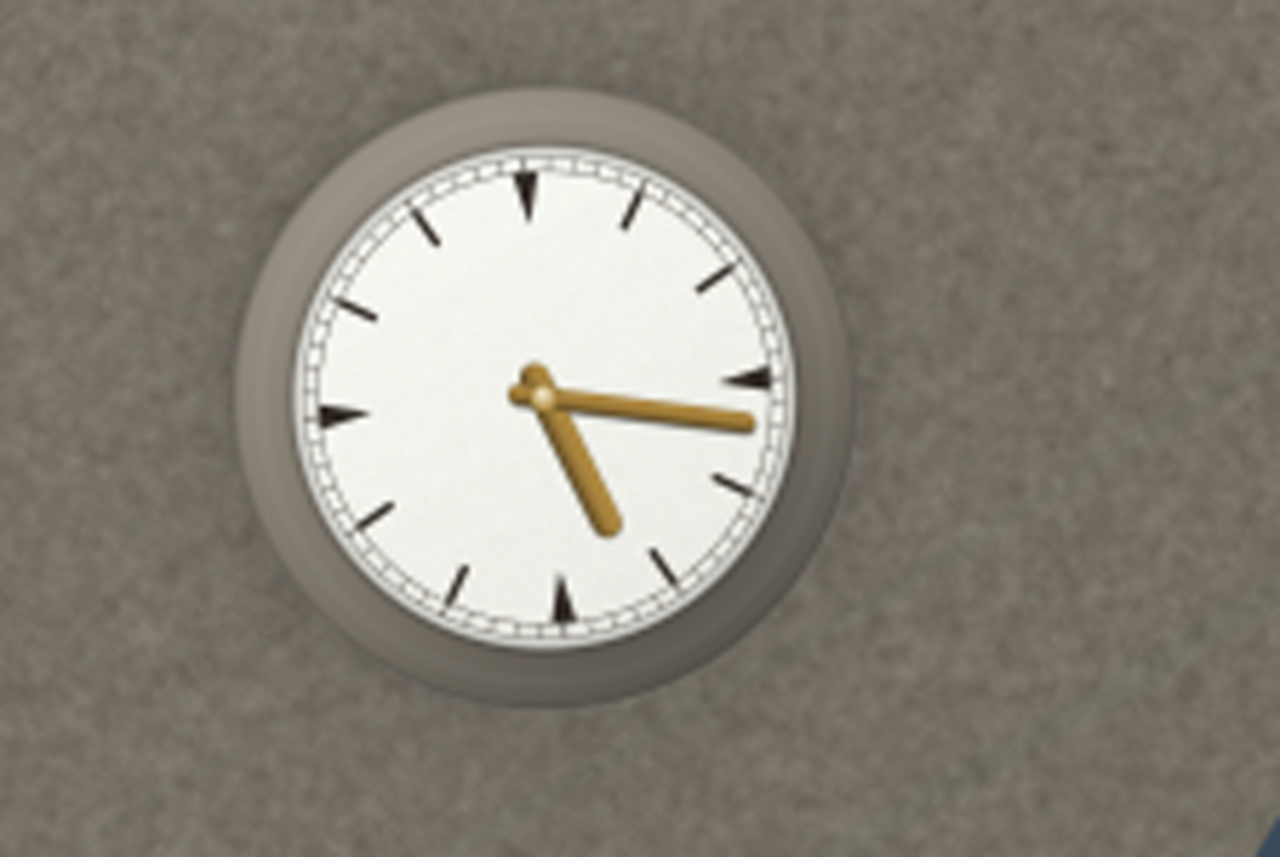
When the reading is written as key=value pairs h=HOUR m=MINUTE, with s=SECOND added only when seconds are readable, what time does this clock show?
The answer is h=5 m=17
